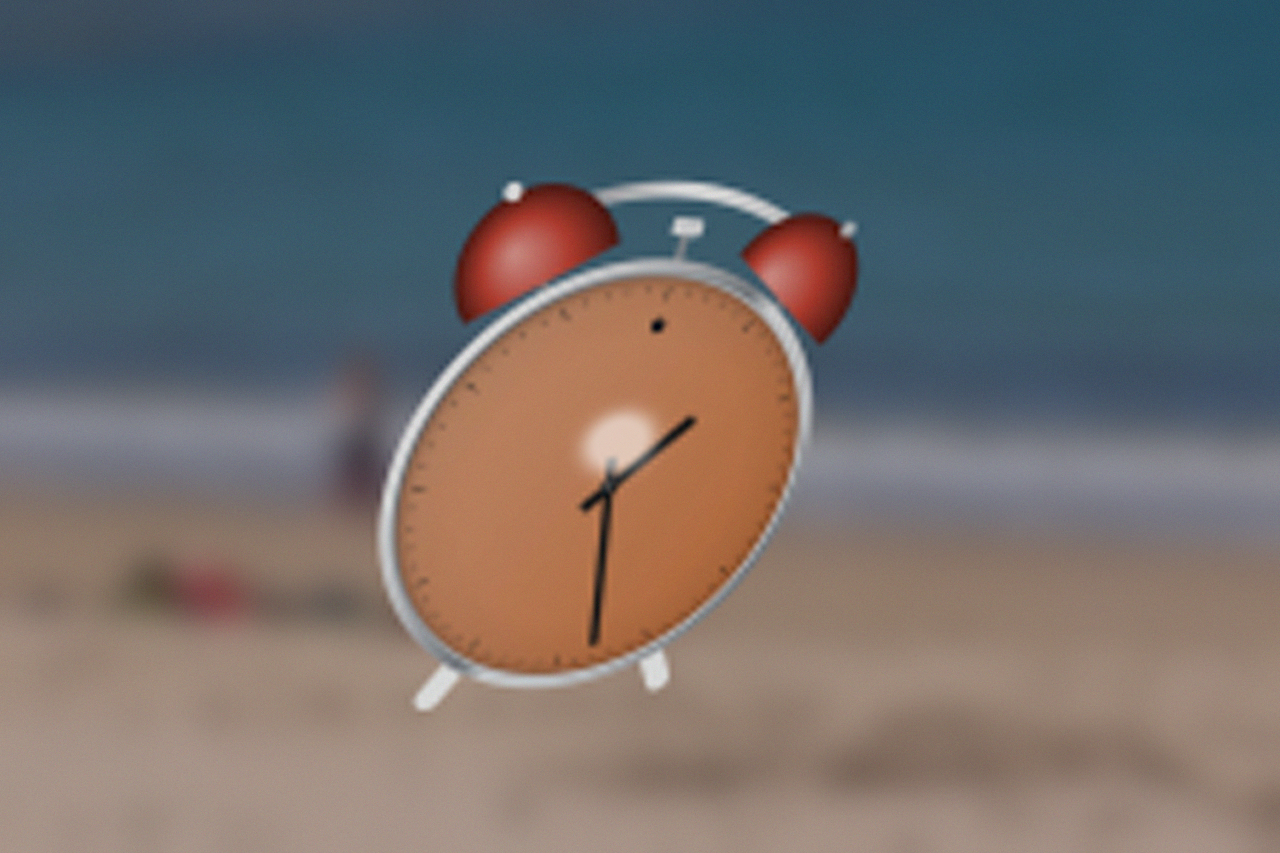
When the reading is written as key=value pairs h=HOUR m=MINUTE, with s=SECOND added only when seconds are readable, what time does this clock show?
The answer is h=1 m=28
